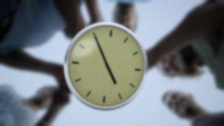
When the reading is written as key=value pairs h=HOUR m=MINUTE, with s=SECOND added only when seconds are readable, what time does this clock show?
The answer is h=4 m=55
